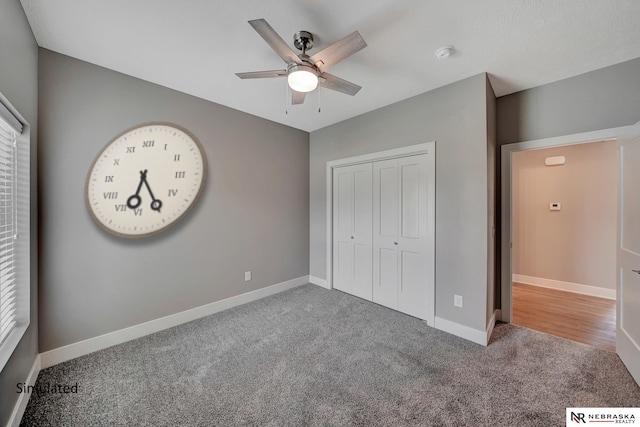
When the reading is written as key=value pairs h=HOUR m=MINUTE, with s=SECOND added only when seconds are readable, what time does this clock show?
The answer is h=6 m=25
